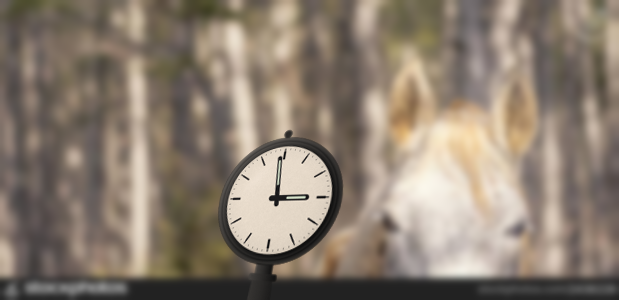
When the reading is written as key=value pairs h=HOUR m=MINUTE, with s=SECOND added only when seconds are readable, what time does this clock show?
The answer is h=2 m=59
